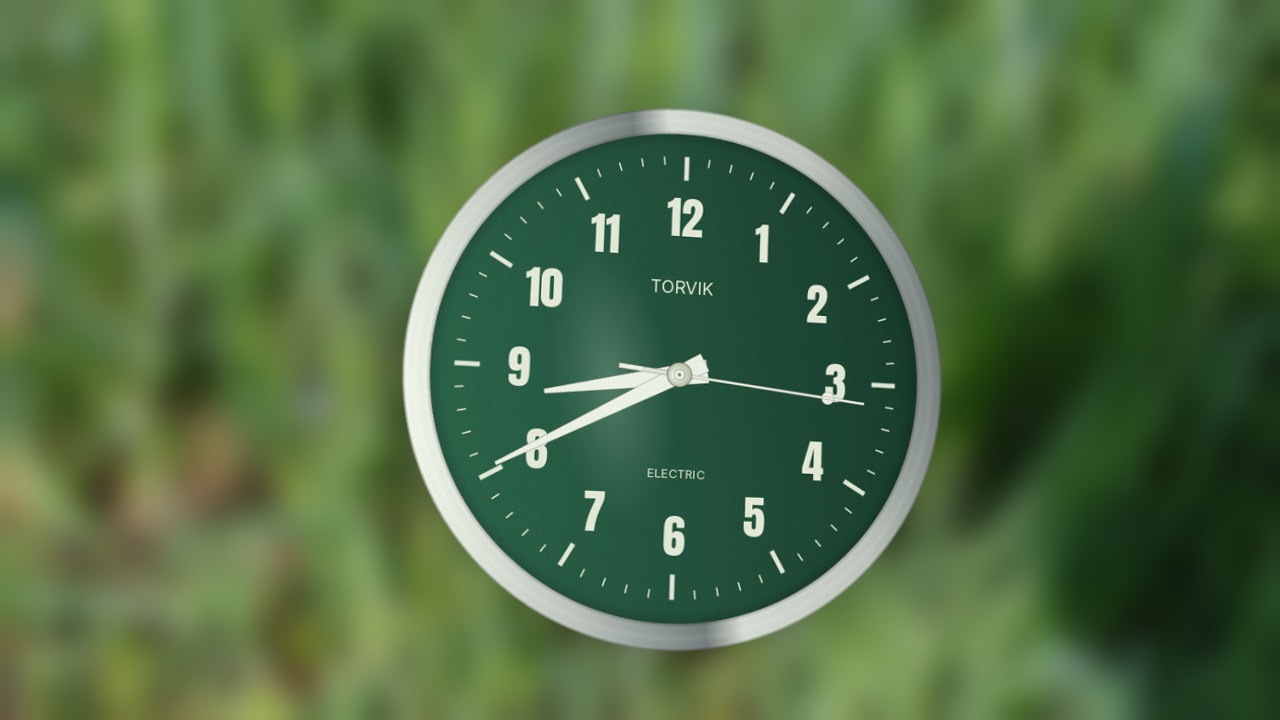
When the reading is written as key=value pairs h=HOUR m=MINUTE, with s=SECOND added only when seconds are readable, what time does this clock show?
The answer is h=8 m=40 s=16
